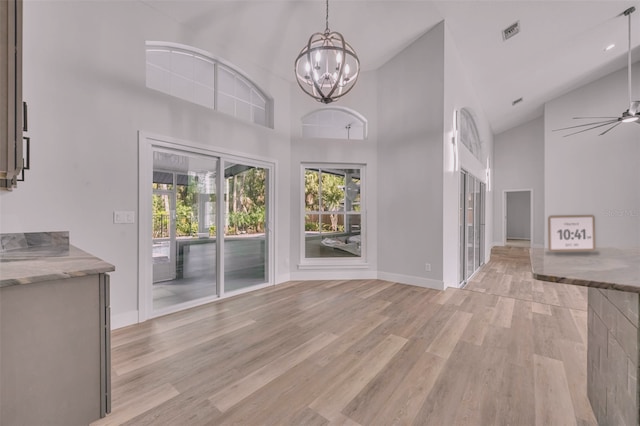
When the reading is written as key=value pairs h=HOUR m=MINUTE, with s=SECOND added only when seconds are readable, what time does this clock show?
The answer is h=10 m=41
